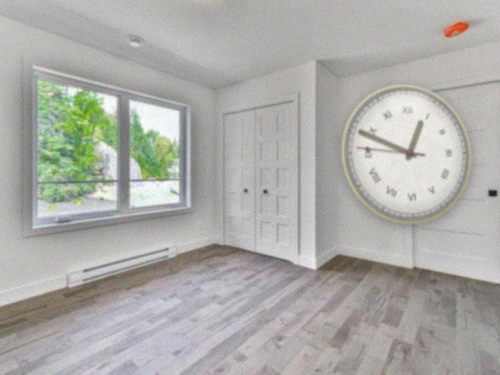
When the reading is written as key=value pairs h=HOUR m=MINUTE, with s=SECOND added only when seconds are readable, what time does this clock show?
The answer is h=12 m=48 s=46
